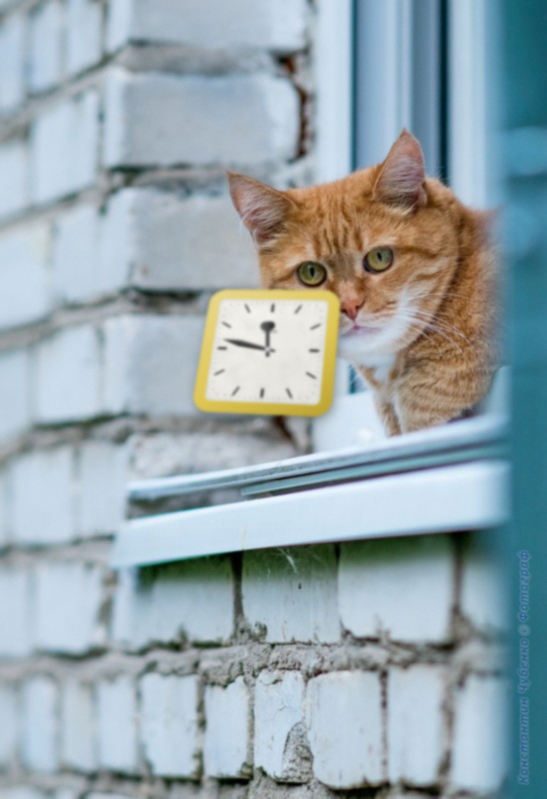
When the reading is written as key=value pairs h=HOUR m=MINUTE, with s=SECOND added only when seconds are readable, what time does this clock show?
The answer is h=11 m=47
